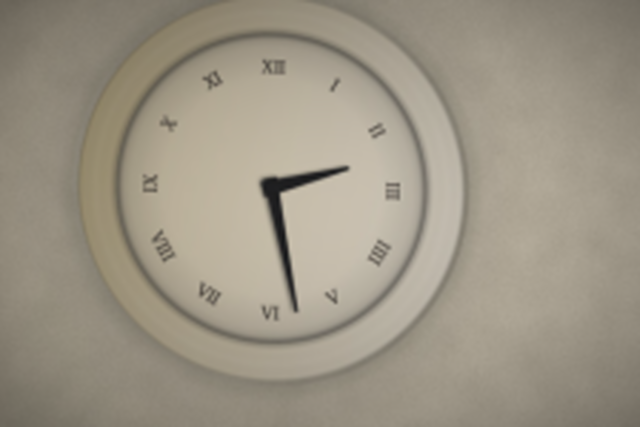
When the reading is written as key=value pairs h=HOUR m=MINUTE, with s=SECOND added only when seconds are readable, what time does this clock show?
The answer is h=2 m=28
